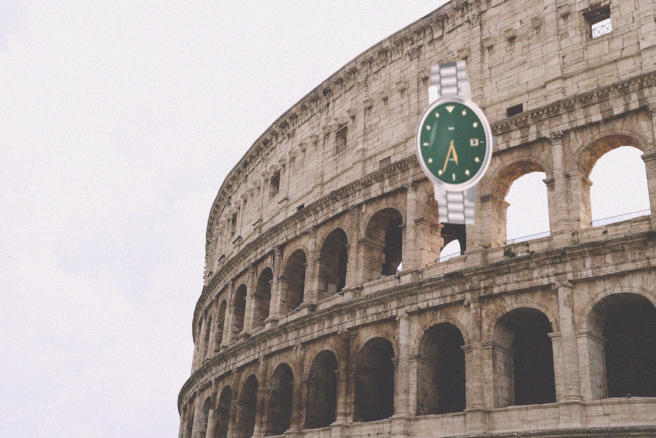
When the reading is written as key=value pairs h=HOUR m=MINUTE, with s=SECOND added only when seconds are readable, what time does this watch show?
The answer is h=5 m=34
